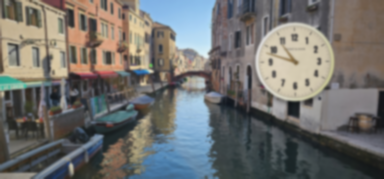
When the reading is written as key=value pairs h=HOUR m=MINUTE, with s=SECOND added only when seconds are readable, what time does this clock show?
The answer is h=10 m=48
